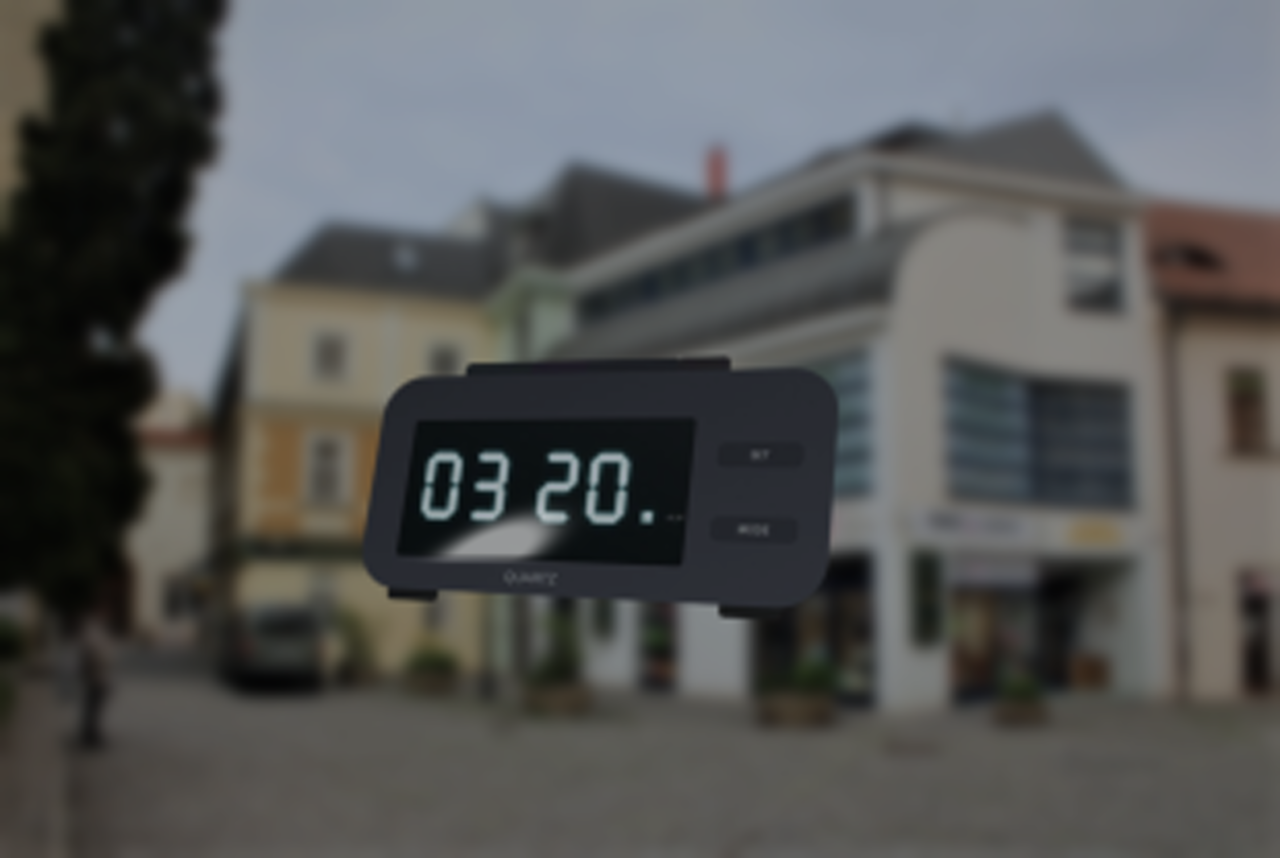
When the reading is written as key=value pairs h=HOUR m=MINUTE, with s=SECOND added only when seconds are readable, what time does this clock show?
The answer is h=3 m=20
